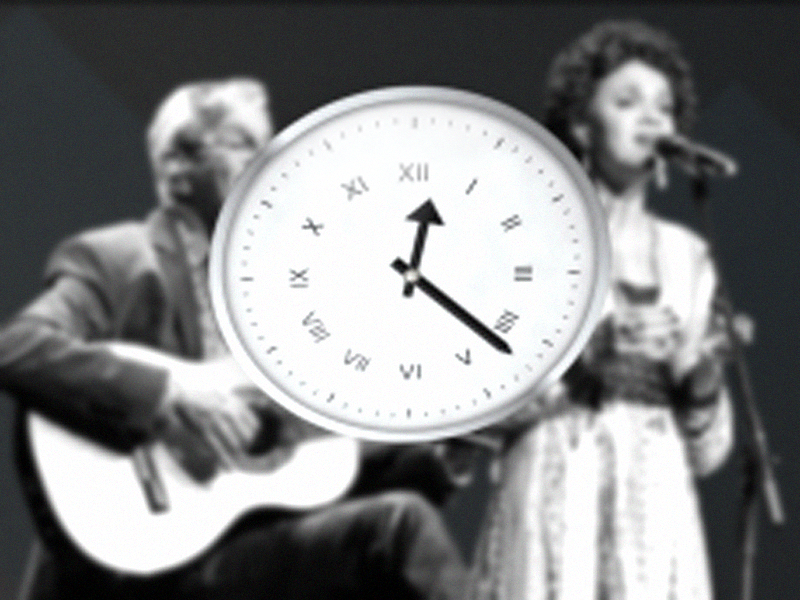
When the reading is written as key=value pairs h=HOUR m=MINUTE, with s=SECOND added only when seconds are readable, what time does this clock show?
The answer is h=12 m=22
